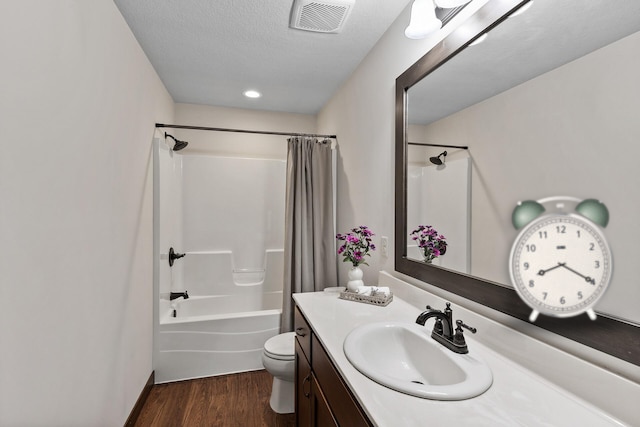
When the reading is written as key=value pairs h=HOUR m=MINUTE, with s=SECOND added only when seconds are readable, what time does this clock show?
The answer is h=8 m=20
